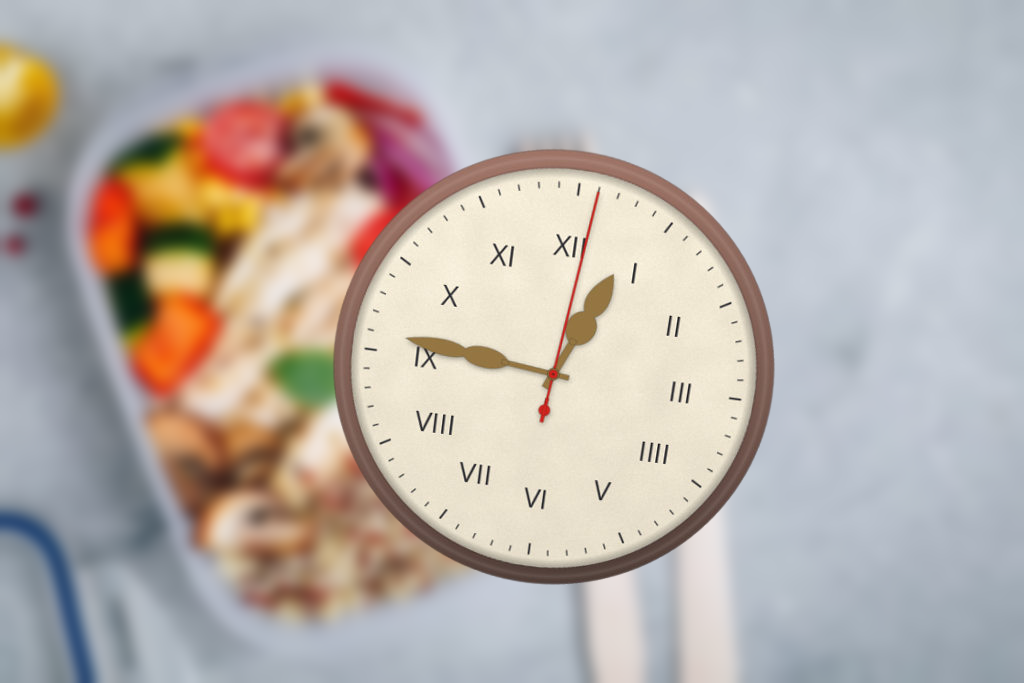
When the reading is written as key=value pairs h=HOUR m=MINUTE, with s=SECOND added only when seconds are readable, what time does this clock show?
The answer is h=12 m=46 s=1
